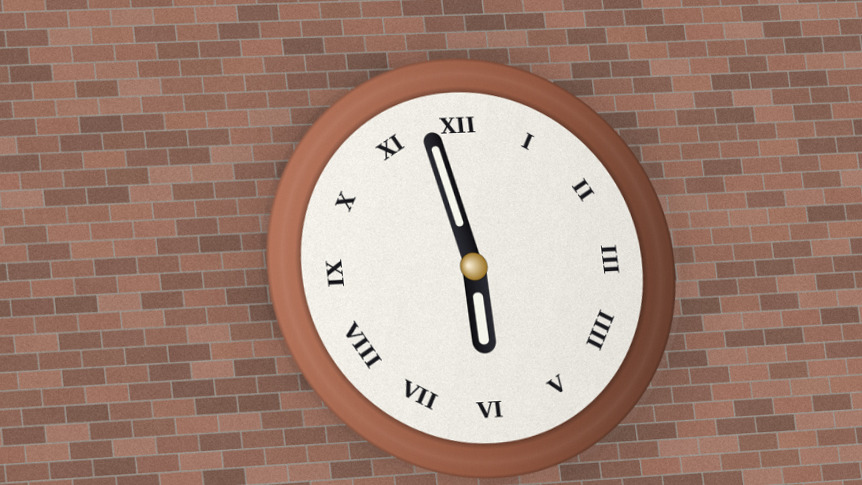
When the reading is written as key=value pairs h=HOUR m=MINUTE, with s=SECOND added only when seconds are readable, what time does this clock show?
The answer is h=5 m=58
